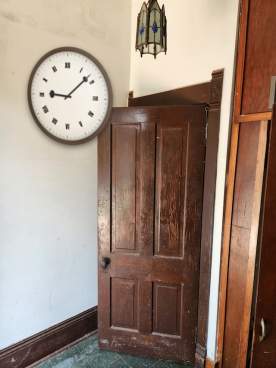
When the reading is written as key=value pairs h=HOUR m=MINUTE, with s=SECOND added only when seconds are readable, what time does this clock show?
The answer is h=9 m=8
